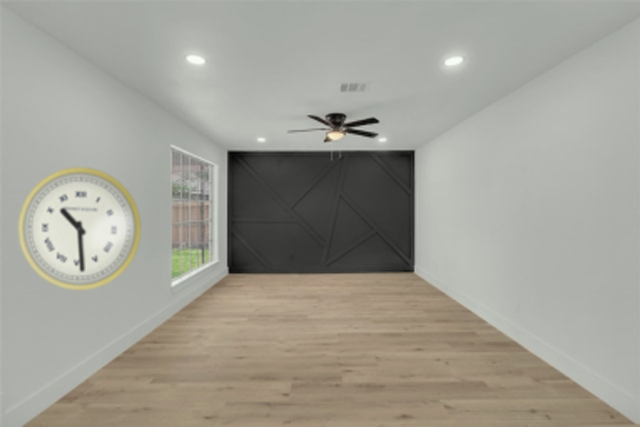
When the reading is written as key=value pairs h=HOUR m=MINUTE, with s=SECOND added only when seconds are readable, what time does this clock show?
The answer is h=10 m=29
